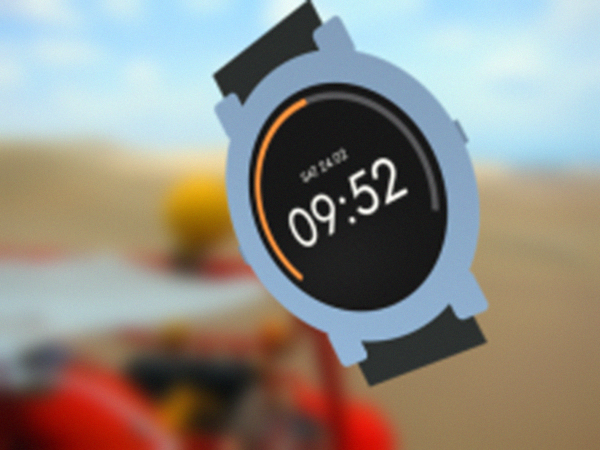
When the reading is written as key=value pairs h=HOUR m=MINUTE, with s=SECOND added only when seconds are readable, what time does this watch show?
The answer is h=9 m=52
